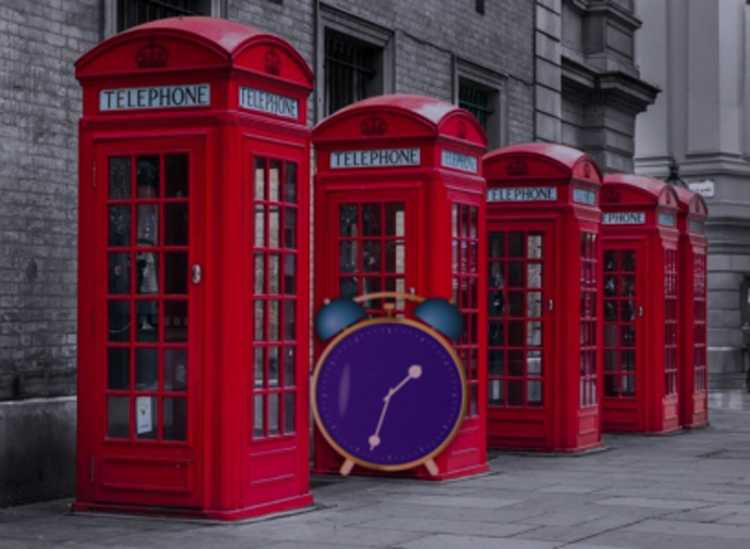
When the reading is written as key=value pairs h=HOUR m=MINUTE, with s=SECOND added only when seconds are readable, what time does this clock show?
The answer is h=1 m=33
